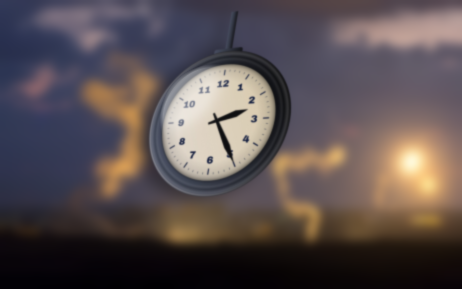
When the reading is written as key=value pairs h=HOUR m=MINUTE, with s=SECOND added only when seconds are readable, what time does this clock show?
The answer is h=2 m=25
